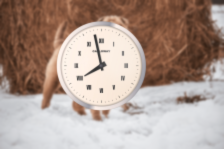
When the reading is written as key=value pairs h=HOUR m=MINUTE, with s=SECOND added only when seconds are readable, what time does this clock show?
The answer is h=7 m=58
